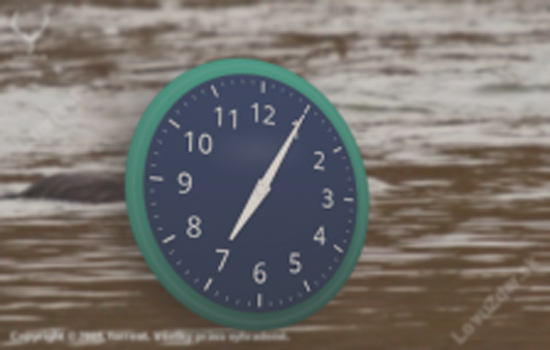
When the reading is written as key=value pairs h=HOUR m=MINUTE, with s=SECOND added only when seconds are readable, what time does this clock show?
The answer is h=7 m=5
